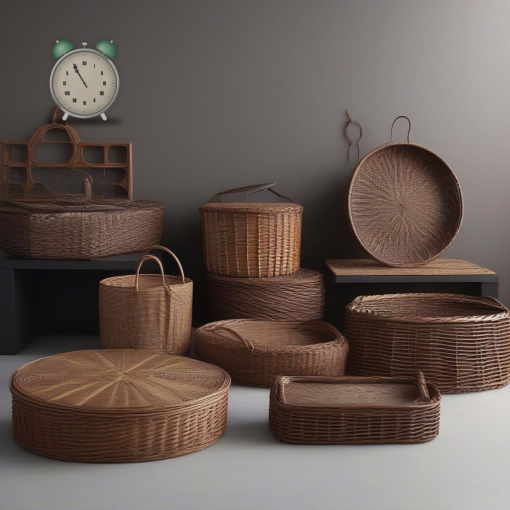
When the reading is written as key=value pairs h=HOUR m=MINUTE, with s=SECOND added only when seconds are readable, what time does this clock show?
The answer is h=10 m=55
